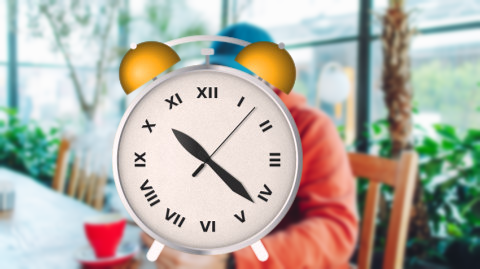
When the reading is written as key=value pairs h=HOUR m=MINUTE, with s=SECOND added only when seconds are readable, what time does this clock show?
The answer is h=10 m=22 s=7
